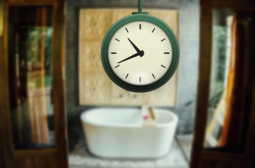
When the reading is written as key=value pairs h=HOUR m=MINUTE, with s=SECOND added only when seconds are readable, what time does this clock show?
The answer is h=10 m=41
